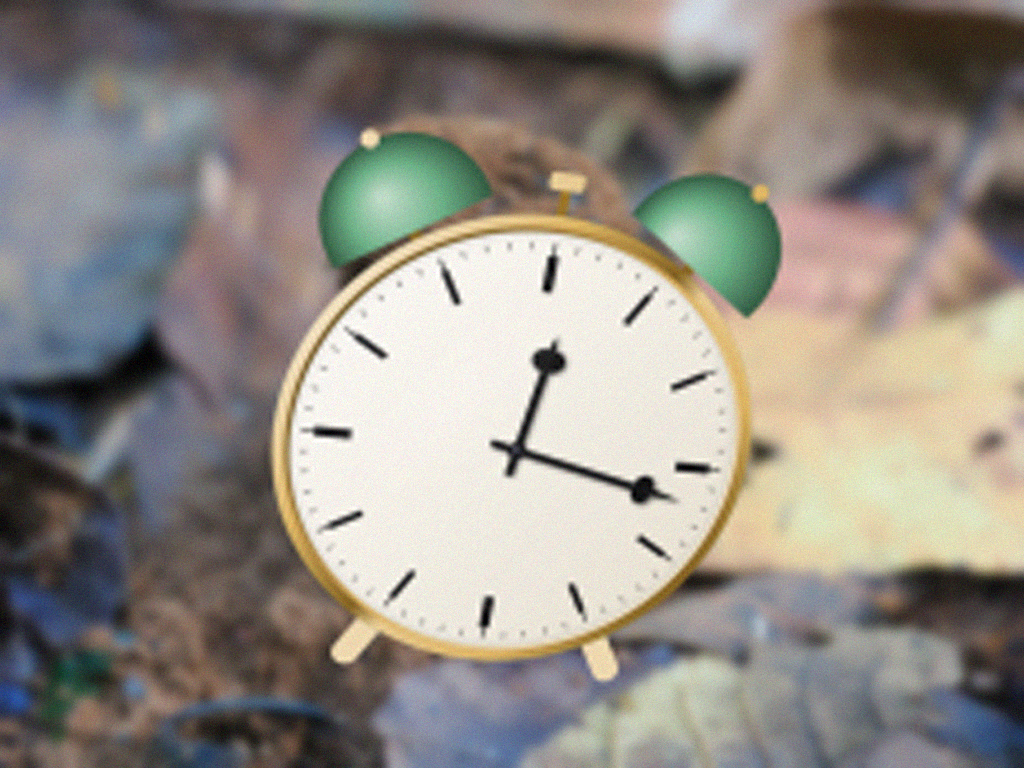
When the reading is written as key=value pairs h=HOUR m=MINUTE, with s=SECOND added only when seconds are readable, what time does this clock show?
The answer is h=12 m=17
